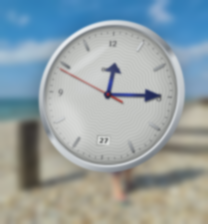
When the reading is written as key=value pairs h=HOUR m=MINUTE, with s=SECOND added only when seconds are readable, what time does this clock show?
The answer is h=12 m=14 s=49
